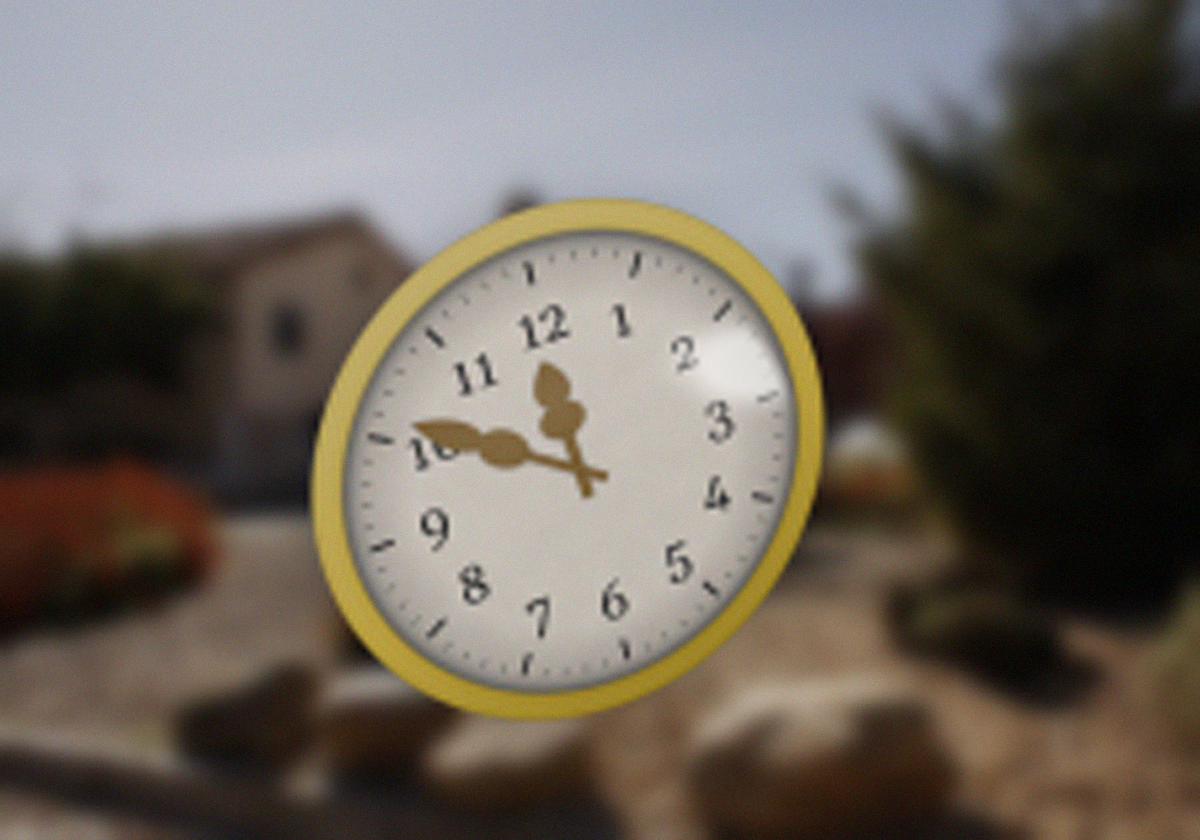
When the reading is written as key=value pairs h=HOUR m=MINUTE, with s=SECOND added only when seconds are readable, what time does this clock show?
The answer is h=11 m=51
